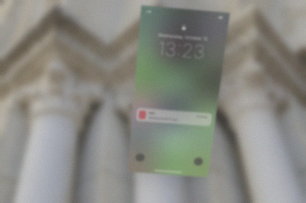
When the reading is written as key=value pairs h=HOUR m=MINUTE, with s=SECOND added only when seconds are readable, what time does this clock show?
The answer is h=13 m=23
